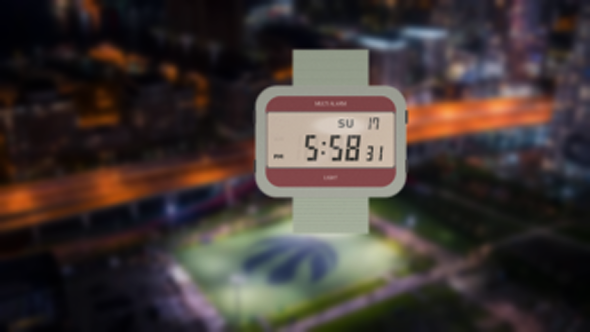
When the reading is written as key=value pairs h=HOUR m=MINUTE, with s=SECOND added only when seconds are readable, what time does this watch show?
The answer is h=5 m=58 s=31
